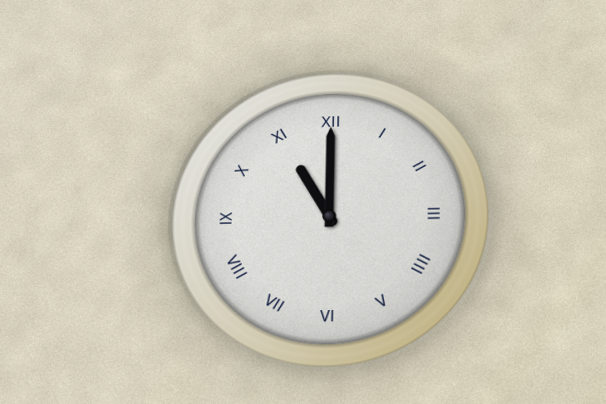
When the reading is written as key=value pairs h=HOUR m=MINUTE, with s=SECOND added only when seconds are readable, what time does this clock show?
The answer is h=11 m=0
